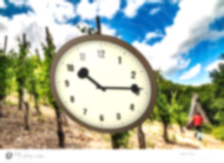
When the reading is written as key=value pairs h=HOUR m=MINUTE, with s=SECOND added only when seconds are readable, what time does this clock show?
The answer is h=10 m=14
